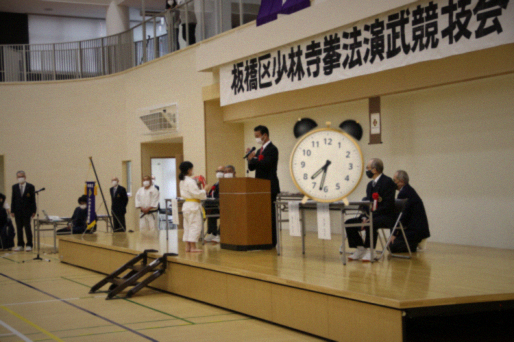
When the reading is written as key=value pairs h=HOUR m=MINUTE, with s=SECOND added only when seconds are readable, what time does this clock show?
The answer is h=7 m=32
